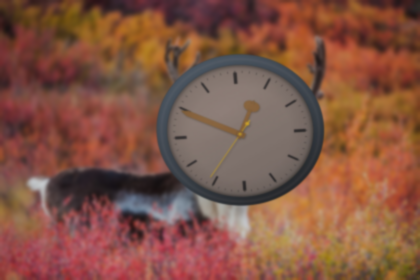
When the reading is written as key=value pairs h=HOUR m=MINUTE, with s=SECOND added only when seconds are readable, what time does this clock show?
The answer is h=12 m=49 s=36
